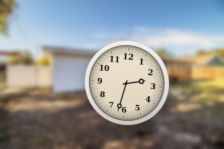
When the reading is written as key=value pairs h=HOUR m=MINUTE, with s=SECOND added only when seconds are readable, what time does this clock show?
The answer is h=2 m=32
